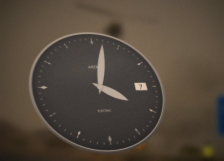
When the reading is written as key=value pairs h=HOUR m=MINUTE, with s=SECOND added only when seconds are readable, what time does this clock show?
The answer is h=4 m=2
